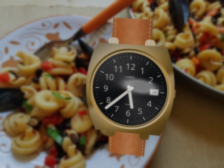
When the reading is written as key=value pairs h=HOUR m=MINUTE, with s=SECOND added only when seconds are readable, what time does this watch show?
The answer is h=5 m=38
